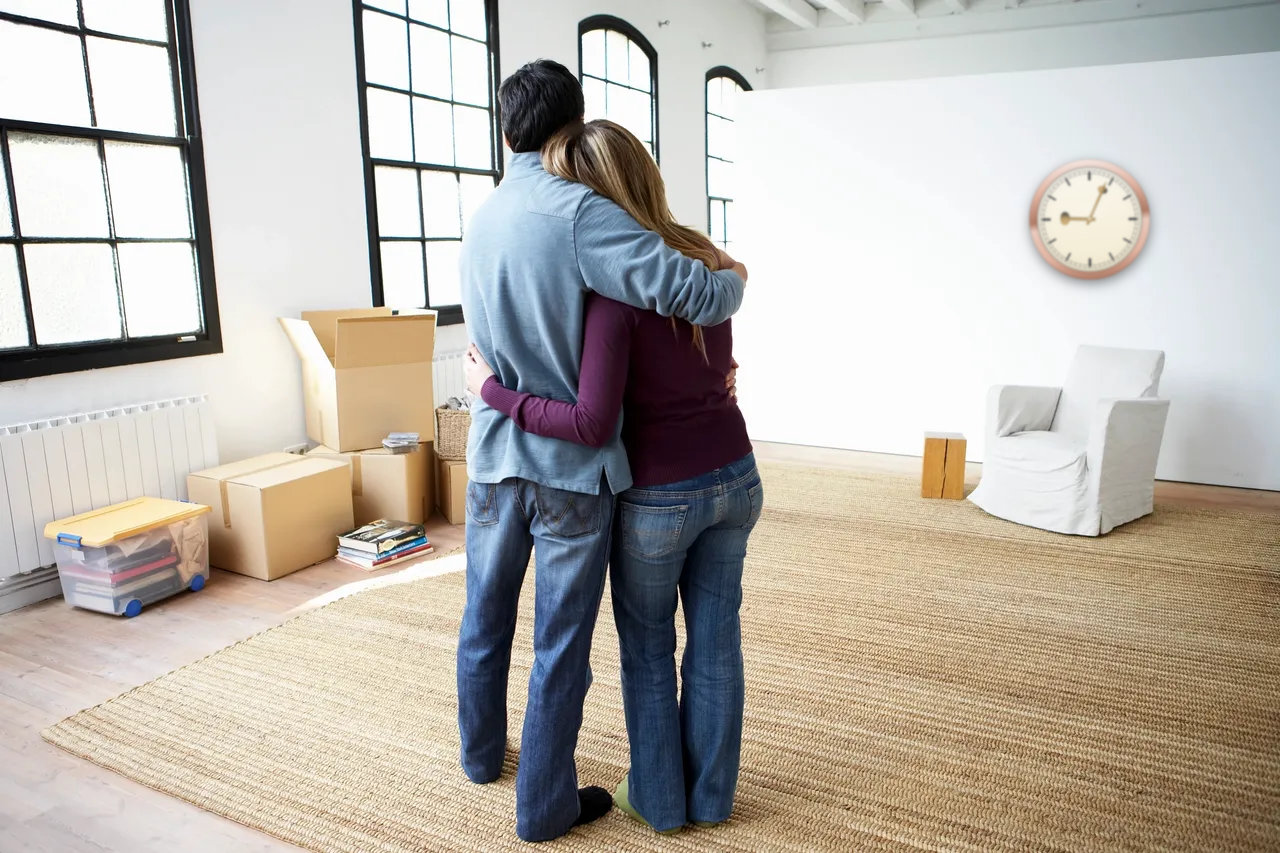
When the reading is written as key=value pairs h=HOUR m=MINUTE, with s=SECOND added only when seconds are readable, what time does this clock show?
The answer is h=9 m=4
